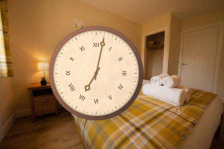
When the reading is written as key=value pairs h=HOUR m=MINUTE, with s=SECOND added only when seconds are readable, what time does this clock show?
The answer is h=7 m=2
